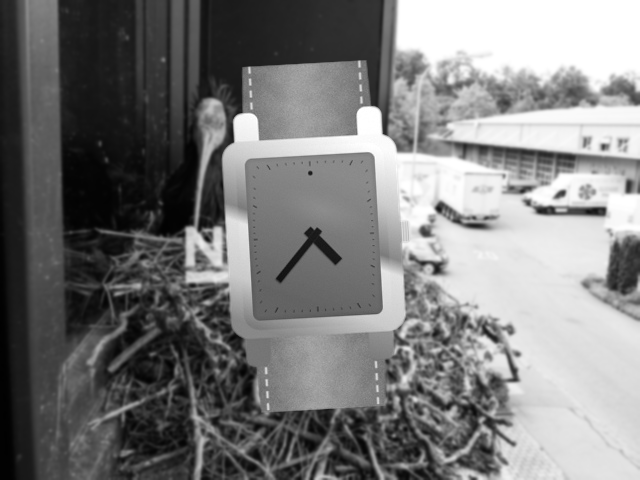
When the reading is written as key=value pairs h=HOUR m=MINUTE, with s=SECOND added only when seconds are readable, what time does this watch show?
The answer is h=4 m=37
